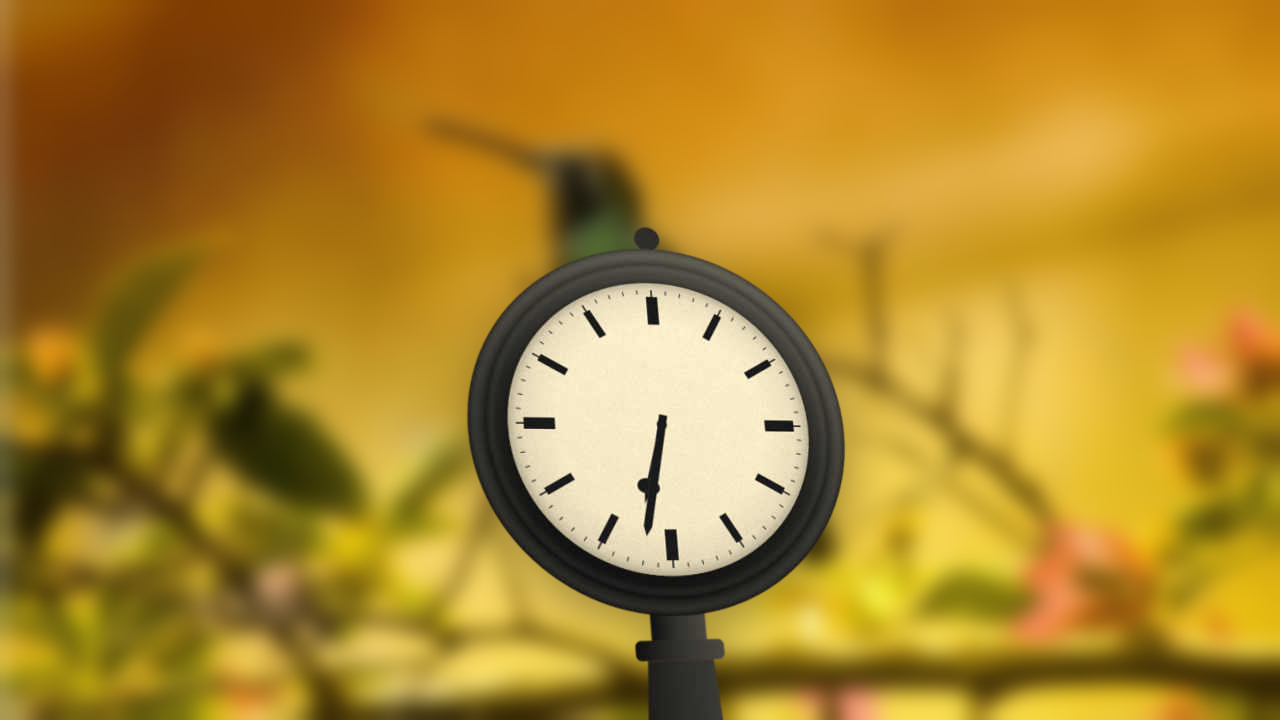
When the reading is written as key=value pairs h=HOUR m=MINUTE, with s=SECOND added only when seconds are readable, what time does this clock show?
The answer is h=6 m=32
